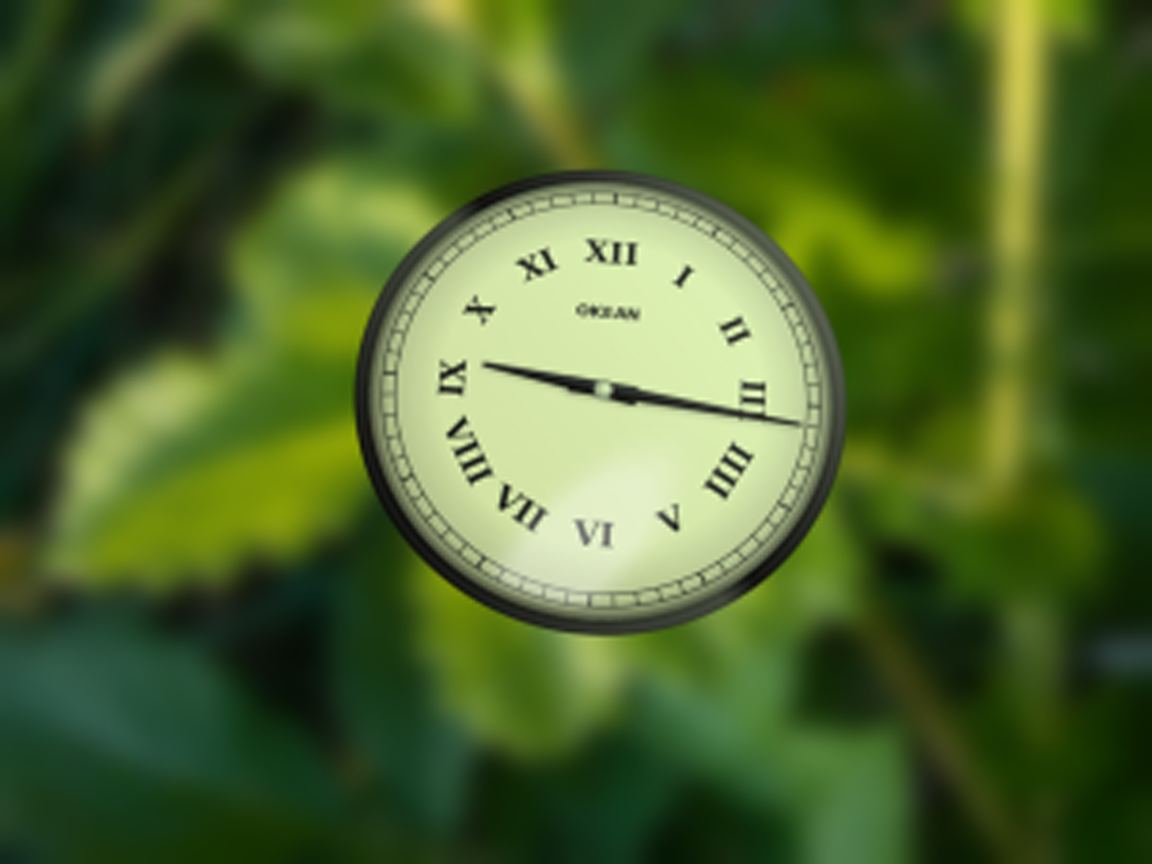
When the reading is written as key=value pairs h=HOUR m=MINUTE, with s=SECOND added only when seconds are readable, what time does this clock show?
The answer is h=9 m=16
